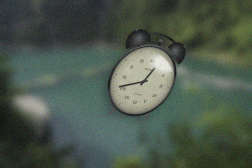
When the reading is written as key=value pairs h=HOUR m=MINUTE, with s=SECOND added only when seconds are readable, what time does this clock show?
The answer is h=12 m=41
